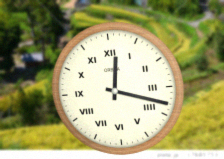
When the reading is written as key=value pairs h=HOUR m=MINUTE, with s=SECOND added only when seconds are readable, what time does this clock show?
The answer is h=12 m=18
